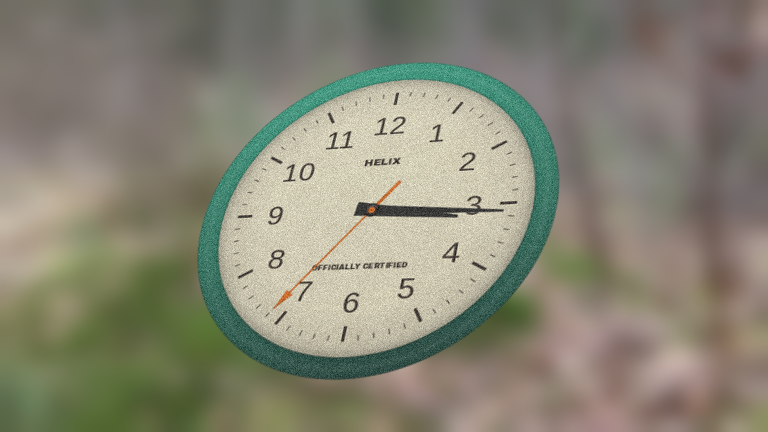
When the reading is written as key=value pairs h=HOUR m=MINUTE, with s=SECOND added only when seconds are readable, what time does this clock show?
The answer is h=3 m=15 s=36
